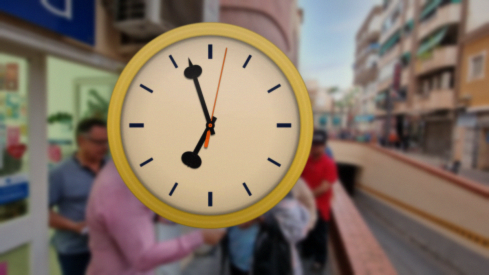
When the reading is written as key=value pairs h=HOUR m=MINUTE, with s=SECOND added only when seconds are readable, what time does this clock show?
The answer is h=6 m=57 s=2
